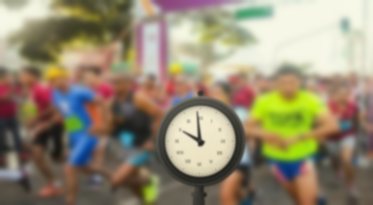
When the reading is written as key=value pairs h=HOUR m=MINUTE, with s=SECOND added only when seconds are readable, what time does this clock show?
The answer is h=9 m=59
